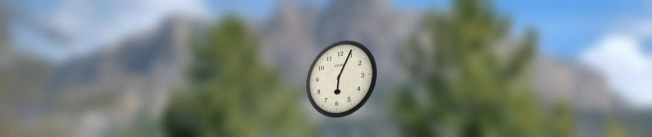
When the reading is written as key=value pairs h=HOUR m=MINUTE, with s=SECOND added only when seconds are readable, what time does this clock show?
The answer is h=6 m=4
